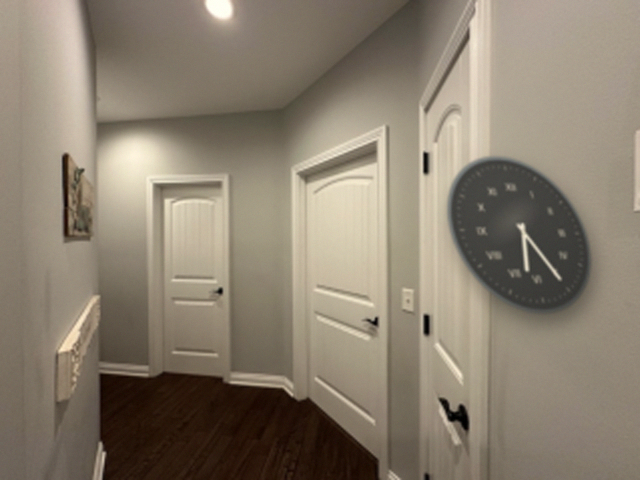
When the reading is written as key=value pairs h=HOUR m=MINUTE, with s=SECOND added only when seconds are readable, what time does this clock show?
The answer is h=6 m=25
